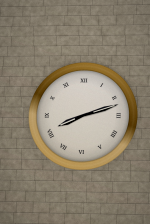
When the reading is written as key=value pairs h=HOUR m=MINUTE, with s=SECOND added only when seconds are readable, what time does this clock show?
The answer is h=8 m=12
